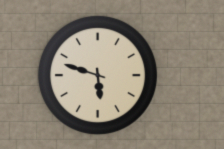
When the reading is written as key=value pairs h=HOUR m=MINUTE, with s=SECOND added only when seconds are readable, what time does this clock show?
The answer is h=5 m=48
